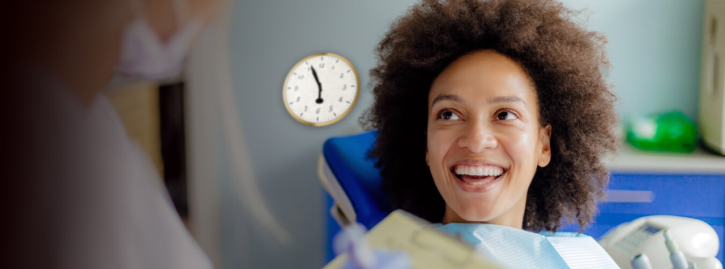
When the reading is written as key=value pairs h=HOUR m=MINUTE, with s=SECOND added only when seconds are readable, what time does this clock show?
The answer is h=5 m=56
